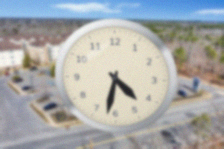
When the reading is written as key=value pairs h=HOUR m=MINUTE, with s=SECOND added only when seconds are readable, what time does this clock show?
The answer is h=4 m=32
